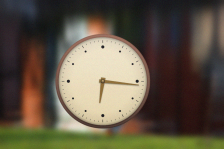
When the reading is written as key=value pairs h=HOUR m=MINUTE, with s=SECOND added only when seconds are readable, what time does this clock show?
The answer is h=6 m=16
